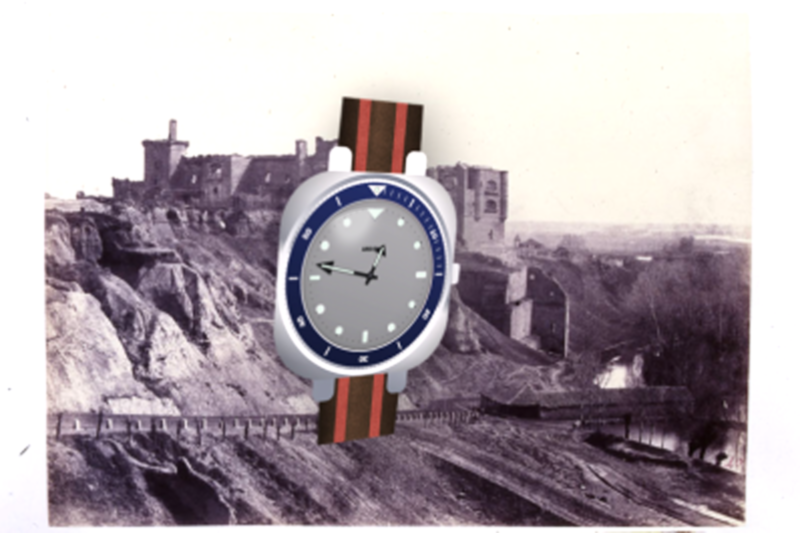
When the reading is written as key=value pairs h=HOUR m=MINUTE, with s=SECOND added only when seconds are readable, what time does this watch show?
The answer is h=12 m=47
